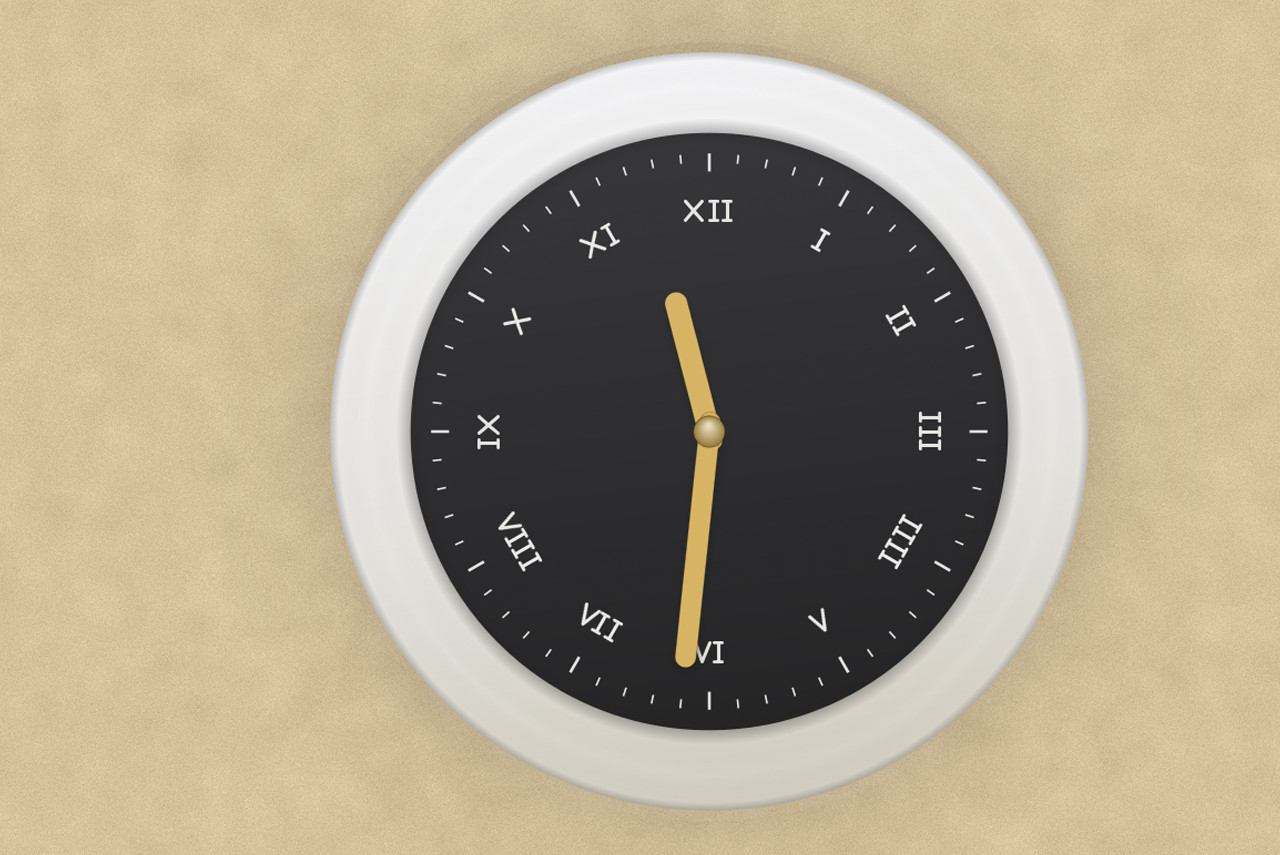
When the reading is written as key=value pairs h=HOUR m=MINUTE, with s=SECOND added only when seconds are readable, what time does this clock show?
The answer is h=11 m=31
